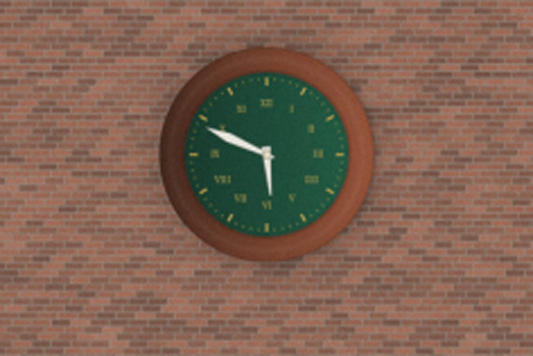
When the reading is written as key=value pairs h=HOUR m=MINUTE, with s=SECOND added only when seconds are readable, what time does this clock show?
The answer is h=5 m=49
